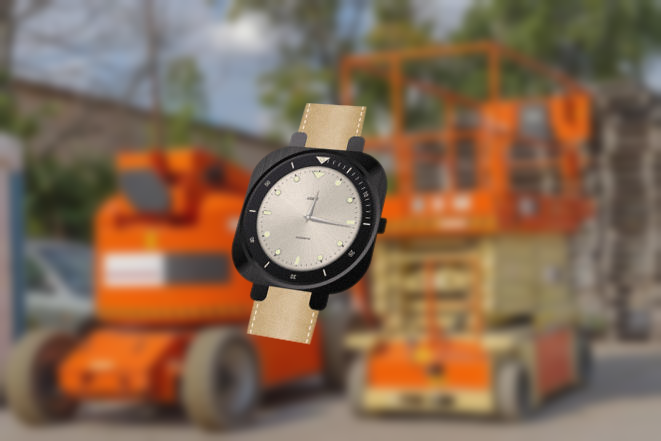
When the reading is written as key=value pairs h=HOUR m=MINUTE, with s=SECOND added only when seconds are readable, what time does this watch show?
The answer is h=12 m=16
